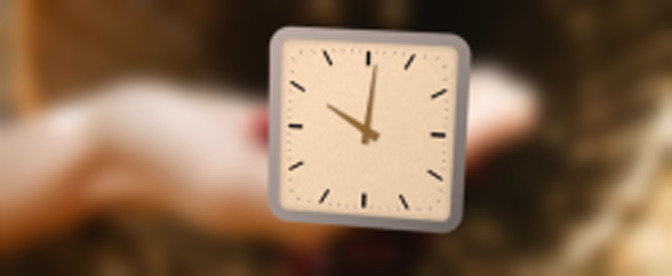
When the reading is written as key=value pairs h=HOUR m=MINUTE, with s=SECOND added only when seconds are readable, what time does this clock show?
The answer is h=10 m=1
